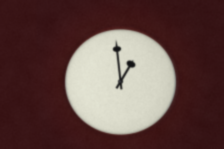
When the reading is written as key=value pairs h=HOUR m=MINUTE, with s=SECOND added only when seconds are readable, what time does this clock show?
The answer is h=12 m=59
